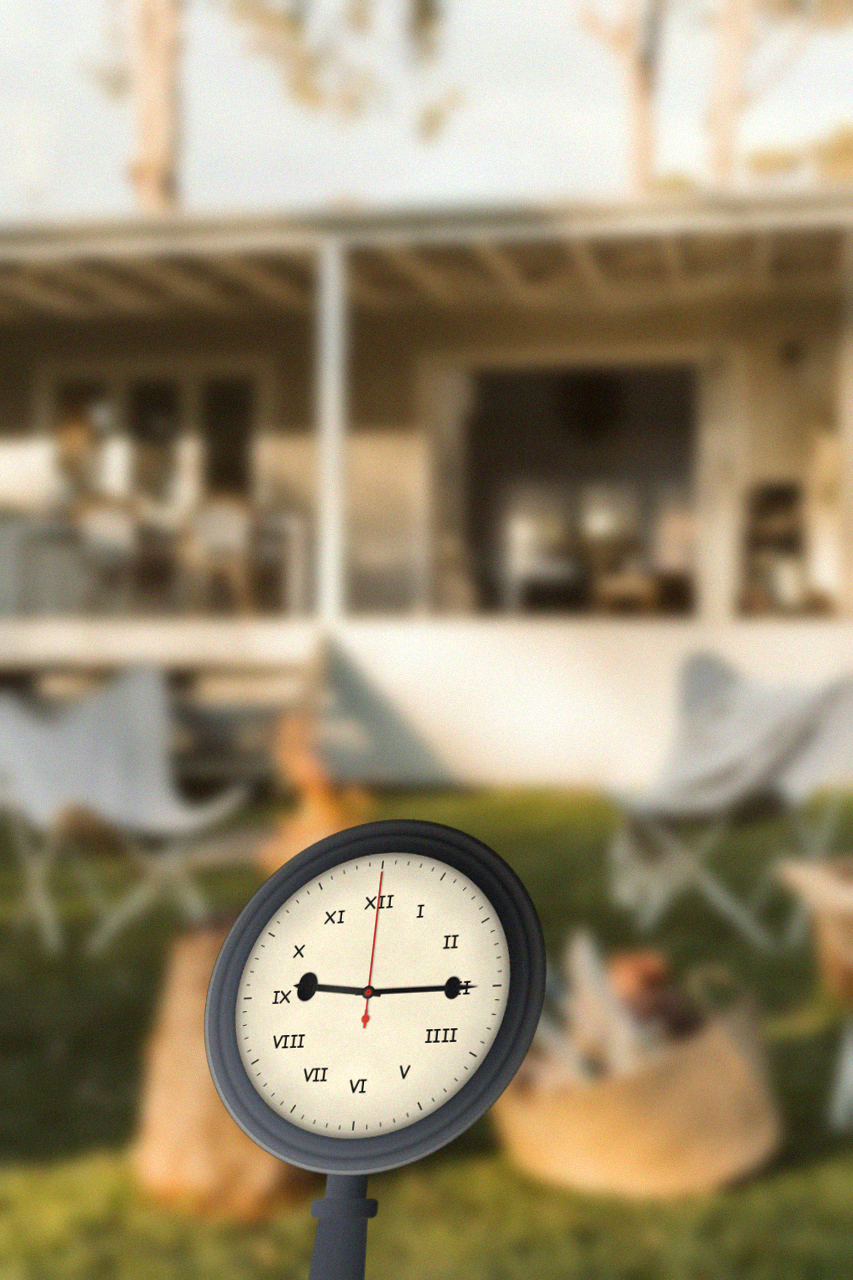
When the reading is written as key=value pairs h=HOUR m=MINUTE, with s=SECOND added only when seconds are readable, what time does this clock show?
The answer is h=9 m=15 s=0
